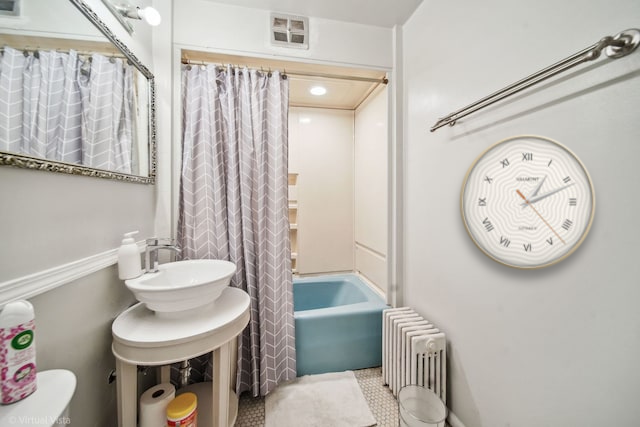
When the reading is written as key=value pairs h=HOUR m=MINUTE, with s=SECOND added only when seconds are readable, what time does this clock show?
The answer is h=1 m=11 s=23
